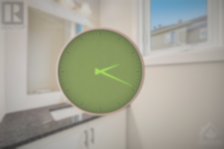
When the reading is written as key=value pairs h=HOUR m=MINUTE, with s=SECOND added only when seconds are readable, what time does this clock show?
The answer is h=2 m=19
